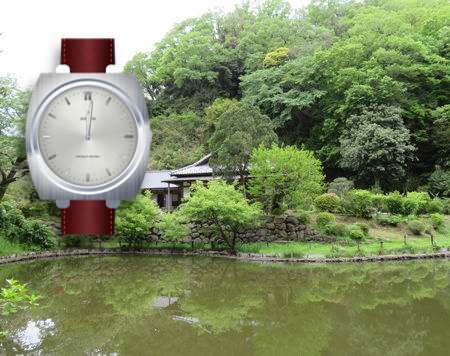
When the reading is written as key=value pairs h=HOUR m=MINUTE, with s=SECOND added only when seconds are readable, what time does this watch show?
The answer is h=12 m=1
